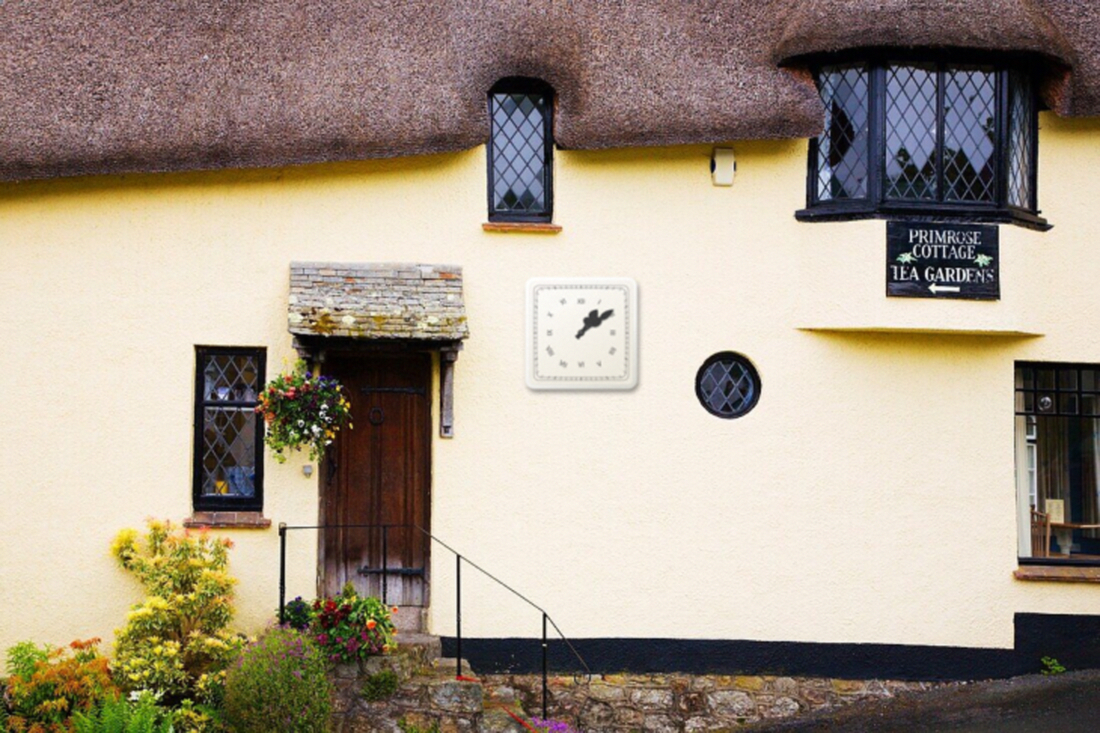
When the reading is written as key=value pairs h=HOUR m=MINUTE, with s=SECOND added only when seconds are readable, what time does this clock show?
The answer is h=1 m=9
